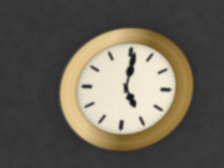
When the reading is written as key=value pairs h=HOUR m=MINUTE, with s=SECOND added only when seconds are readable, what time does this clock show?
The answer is h=5 m=1
